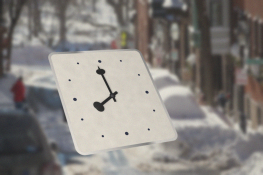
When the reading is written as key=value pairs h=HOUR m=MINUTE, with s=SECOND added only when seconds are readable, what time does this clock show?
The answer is h=7 m=59
